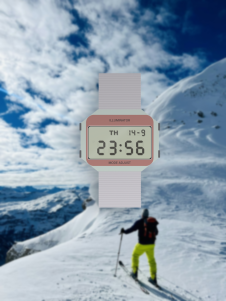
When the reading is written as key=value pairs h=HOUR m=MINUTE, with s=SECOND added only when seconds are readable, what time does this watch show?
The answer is h=23 m=56
